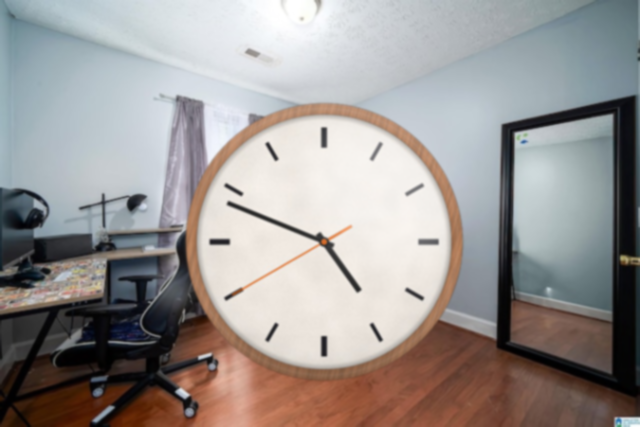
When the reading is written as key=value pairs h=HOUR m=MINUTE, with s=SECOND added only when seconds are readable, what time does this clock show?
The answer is h=4 m=48 s=40
